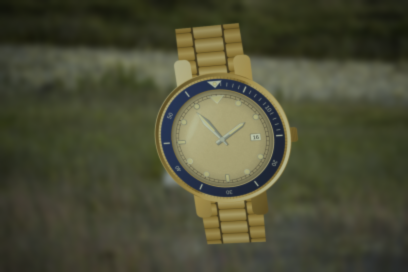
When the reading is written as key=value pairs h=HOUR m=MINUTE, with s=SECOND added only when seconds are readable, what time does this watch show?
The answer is h=1 m=54
